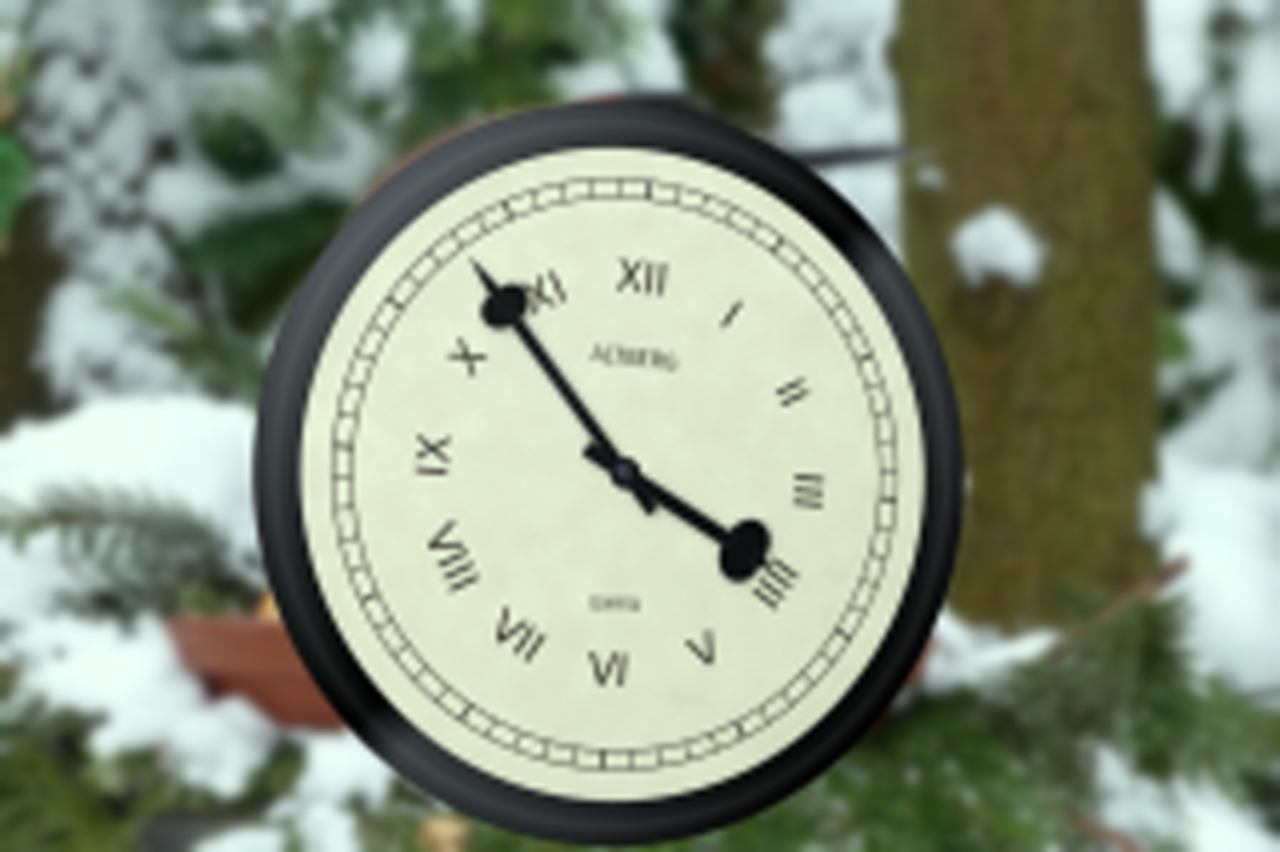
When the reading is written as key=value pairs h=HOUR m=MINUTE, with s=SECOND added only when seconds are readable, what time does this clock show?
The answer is h=3 m=53
